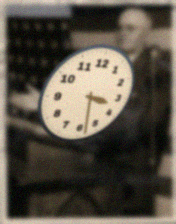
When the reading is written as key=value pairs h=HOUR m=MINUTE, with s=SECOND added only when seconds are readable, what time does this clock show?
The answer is h=3 m=28
